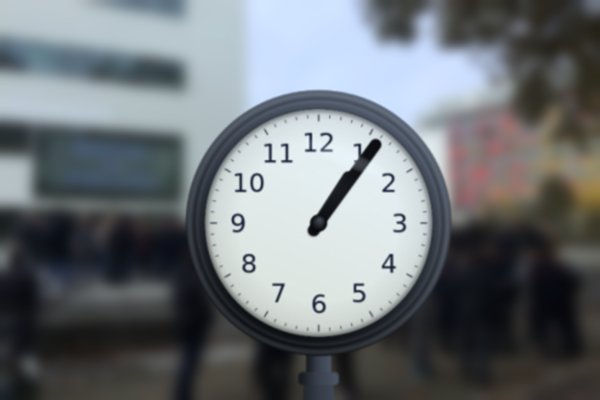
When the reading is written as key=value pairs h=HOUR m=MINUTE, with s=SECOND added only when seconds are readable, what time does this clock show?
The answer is h=1 m=6
